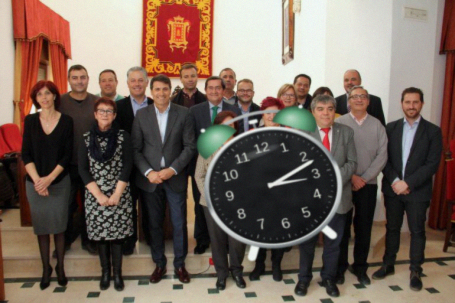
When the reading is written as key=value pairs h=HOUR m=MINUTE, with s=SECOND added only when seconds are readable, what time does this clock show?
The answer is h=3 m=12
